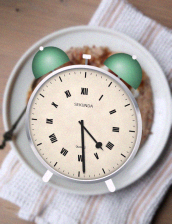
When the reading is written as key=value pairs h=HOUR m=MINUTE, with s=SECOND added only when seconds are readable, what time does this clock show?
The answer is h=4 m=29
